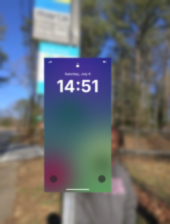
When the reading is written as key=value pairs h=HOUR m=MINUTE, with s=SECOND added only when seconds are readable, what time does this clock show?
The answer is h=14 m=51
